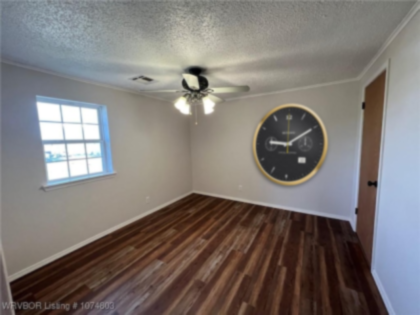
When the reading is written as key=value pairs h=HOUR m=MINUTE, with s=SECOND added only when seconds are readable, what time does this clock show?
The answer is h=9 m=10
